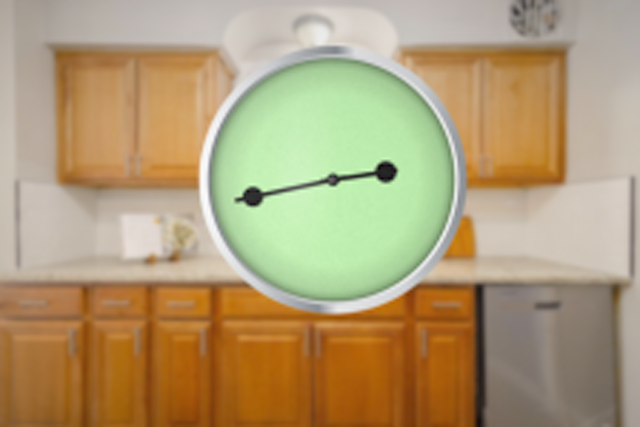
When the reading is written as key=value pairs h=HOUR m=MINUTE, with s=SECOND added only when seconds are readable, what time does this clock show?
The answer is h=2 m=43
